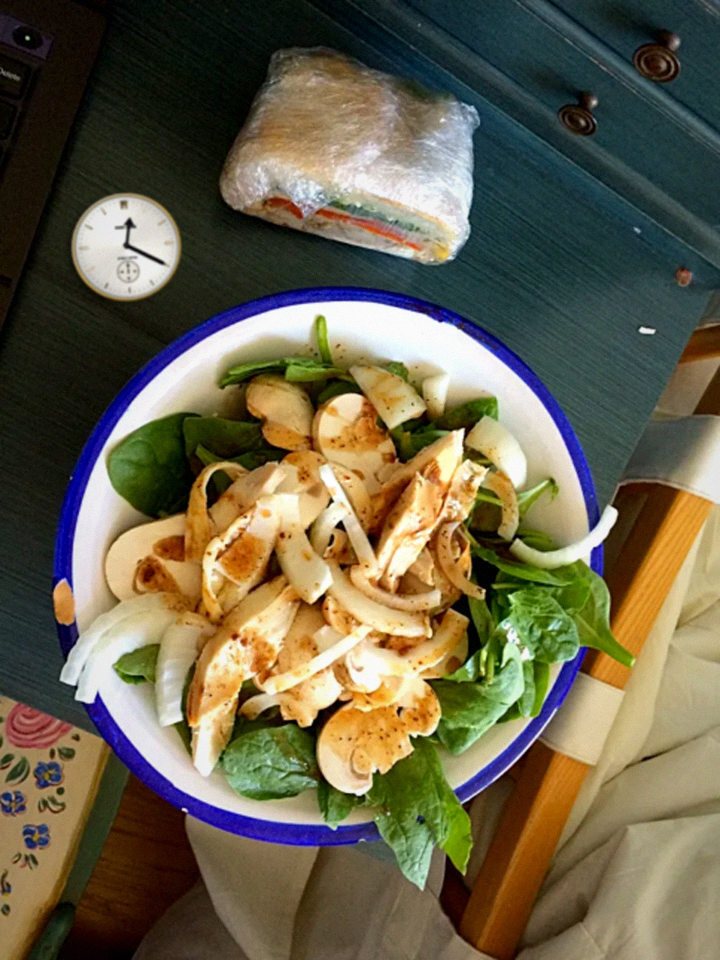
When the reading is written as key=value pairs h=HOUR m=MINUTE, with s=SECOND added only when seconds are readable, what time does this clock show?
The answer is h=12 m=20
